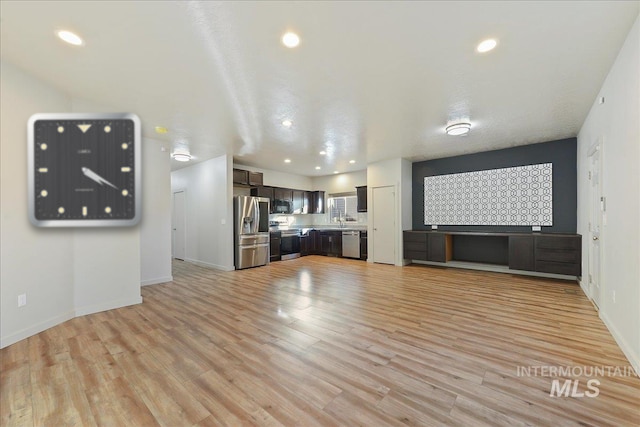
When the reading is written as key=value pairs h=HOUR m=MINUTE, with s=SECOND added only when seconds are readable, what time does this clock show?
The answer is h=4 m=20
